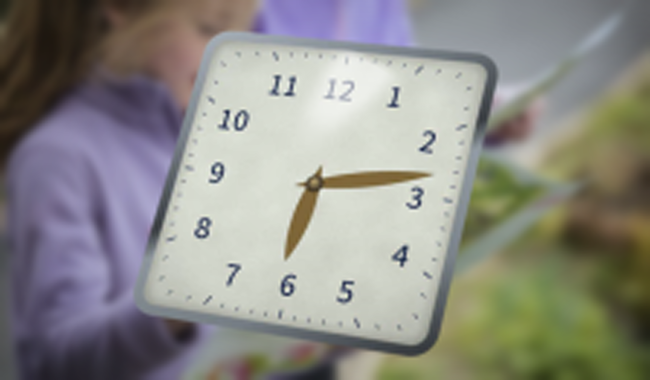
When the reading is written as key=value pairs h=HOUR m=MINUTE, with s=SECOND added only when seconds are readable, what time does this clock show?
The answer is h=6 m=13
